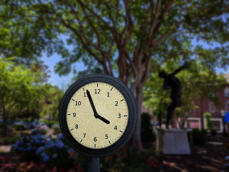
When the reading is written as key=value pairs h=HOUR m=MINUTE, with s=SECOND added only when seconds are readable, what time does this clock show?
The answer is h=3 m=56
